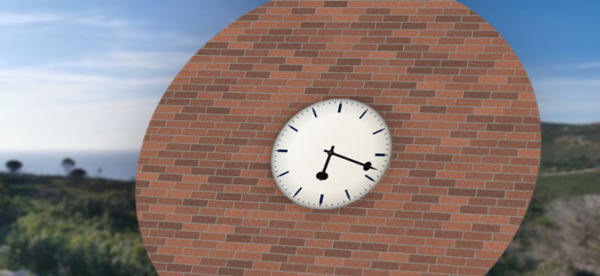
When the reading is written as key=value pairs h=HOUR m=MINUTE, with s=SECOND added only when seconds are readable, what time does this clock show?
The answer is h=6 m=18
